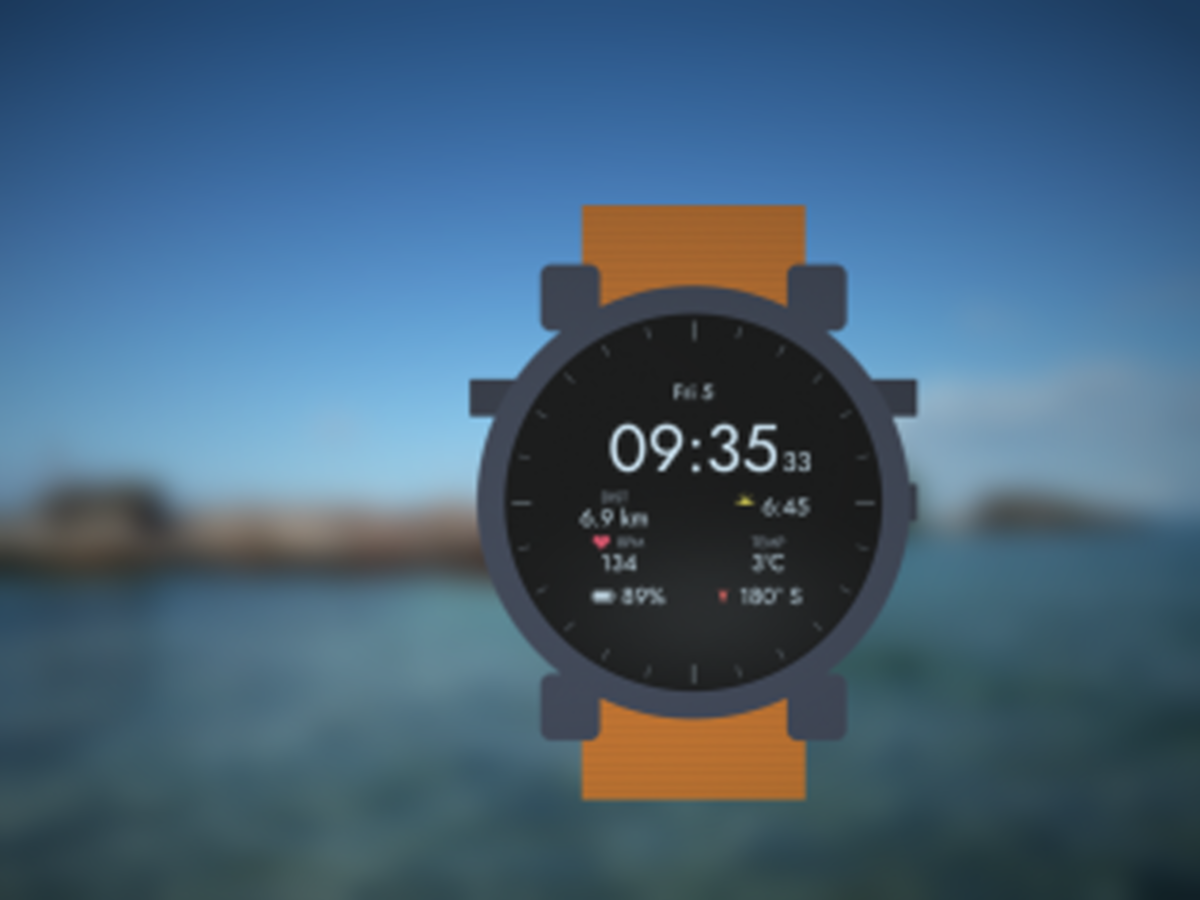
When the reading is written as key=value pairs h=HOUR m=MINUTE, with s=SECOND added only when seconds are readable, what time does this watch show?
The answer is h=9 m=35
